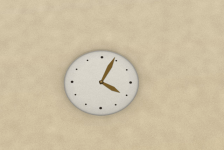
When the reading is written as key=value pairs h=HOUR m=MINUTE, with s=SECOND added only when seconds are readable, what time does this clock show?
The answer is h=4 m=4
